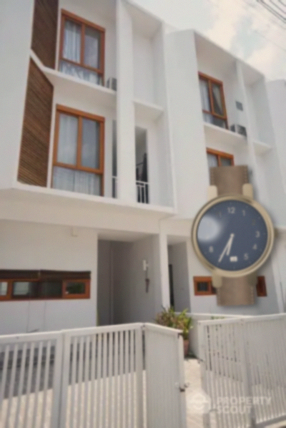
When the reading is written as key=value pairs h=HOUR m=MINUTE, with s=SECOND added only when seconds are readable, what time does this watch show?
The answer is h=6 m=35
